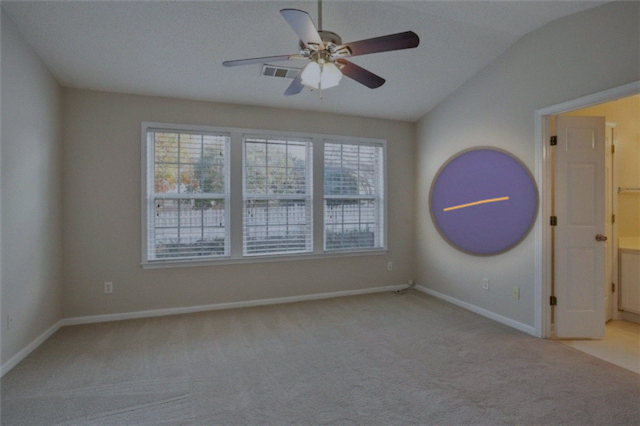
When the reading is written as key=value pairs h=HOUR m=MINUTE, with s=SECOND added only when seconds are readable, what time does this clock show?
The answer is h=2 m=43
